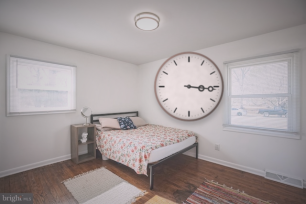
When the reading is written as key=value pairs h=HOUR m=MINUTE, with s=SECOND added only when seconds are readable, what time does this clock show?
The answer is h=3 m=16
